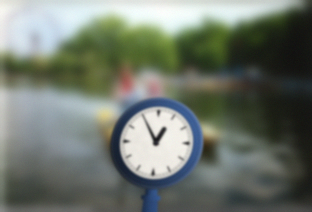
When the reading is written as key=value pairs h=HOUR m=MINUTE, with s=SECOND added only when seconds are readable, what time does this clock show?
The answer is h=12 m=55
